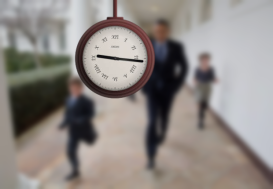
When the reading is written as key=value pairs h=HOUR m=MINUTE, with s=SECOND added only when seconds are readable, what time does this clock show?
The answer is h=9 m=16
